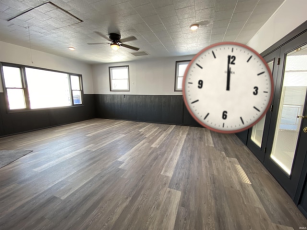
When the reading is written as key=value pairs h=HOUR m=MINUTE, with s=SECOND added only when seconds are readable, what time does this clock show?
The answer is h=11 m=59
